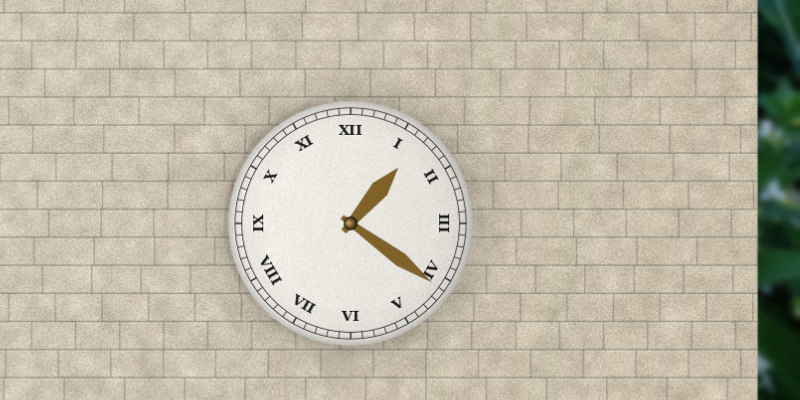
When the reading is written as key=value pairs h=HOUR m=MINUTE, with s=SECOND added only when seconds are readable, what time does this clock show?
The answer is h=1 m=21
